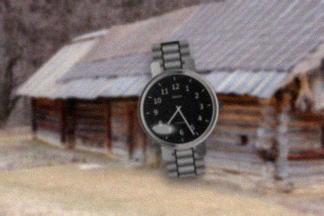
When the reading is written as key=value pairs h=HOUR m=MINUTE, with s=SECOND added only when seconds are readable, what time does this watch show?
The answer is h=7 m=26
